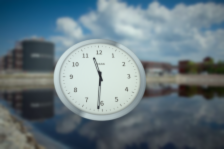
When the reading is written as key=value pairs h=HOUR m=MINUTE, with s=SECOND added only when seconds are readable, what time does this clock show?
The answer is h=11 m=31
